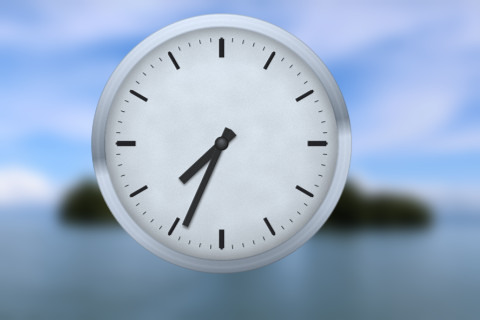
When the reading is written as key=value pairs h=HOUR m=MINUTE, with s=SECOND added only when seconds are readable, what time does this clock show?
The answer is h=7 m=34
